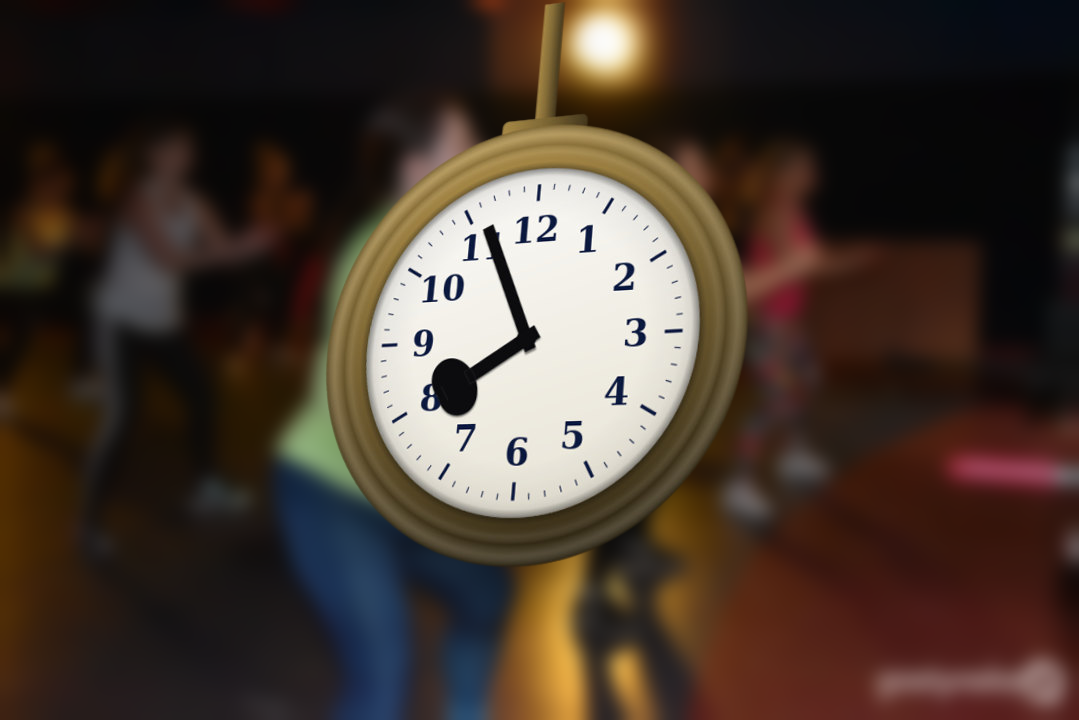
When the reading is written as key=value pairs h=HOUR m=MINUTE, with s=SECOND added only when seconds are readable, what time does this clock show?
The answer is h=7 m=56
